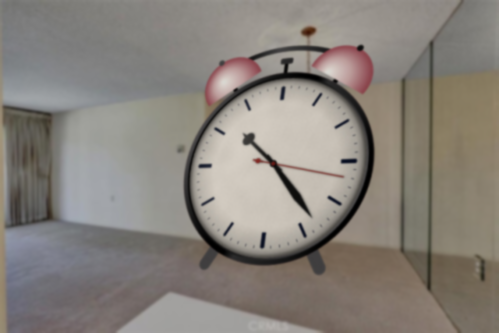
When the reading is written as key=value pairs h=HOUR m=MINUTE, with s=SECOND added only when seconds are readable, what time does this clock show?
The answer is h=10 m=23 s=17
